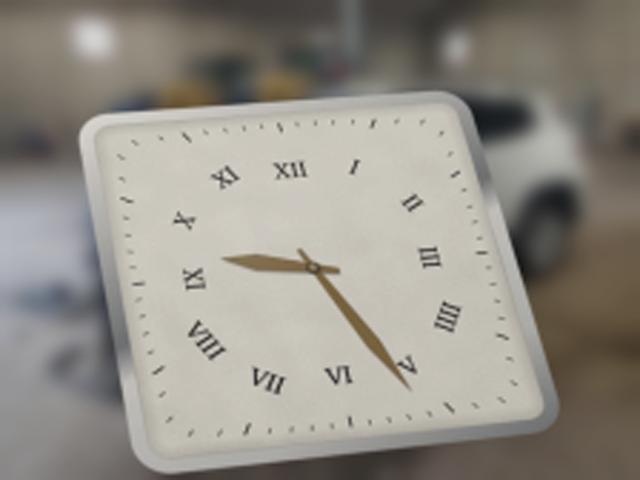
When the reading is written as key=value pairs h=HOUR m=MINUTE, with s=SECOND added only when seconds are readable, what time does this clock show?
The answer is h=9 m=26
